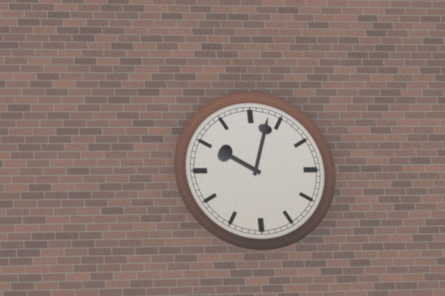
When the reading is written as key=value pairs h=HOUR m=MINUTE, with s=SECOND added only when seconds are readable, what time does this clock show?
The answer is h=10 m=3
